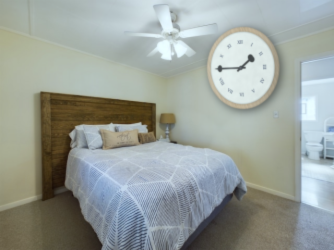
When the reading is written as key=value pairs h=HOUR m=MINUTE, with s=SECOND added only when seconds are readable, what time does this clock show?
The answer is h=1 m=45
